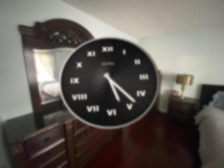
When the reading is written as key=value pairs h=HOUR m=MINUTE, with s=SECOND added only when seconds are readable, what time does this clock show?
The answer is h=5 m=23
